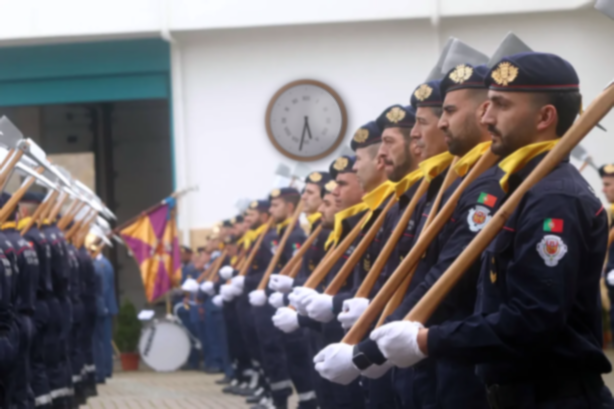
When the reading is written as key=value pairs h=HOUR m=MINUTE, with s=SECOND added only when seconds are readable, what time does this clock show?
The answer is h=5 m=32
